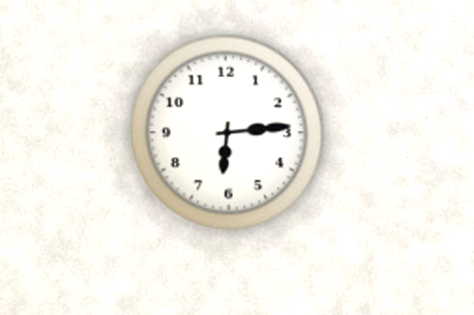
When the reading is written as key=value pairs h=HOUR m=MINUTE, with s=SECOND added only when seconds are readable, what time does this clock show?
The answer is h=6 m=14
